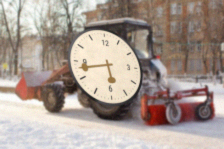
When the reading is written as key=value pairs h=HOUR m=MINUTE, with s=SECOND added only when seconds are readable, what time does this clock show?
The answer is h=5 m=43
